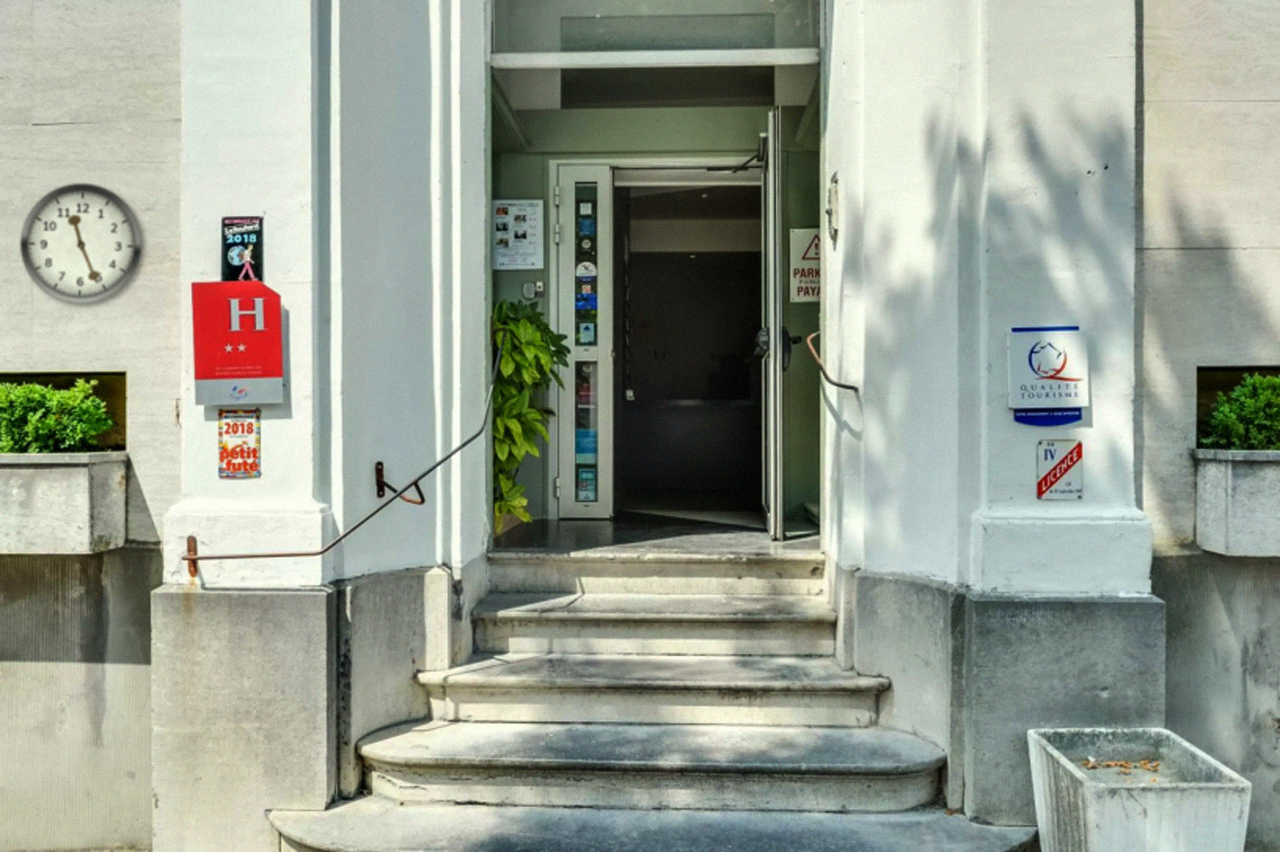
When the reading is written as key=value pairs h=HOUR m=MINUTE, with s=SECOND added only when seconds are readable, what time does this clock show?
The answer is h=11 m=26
